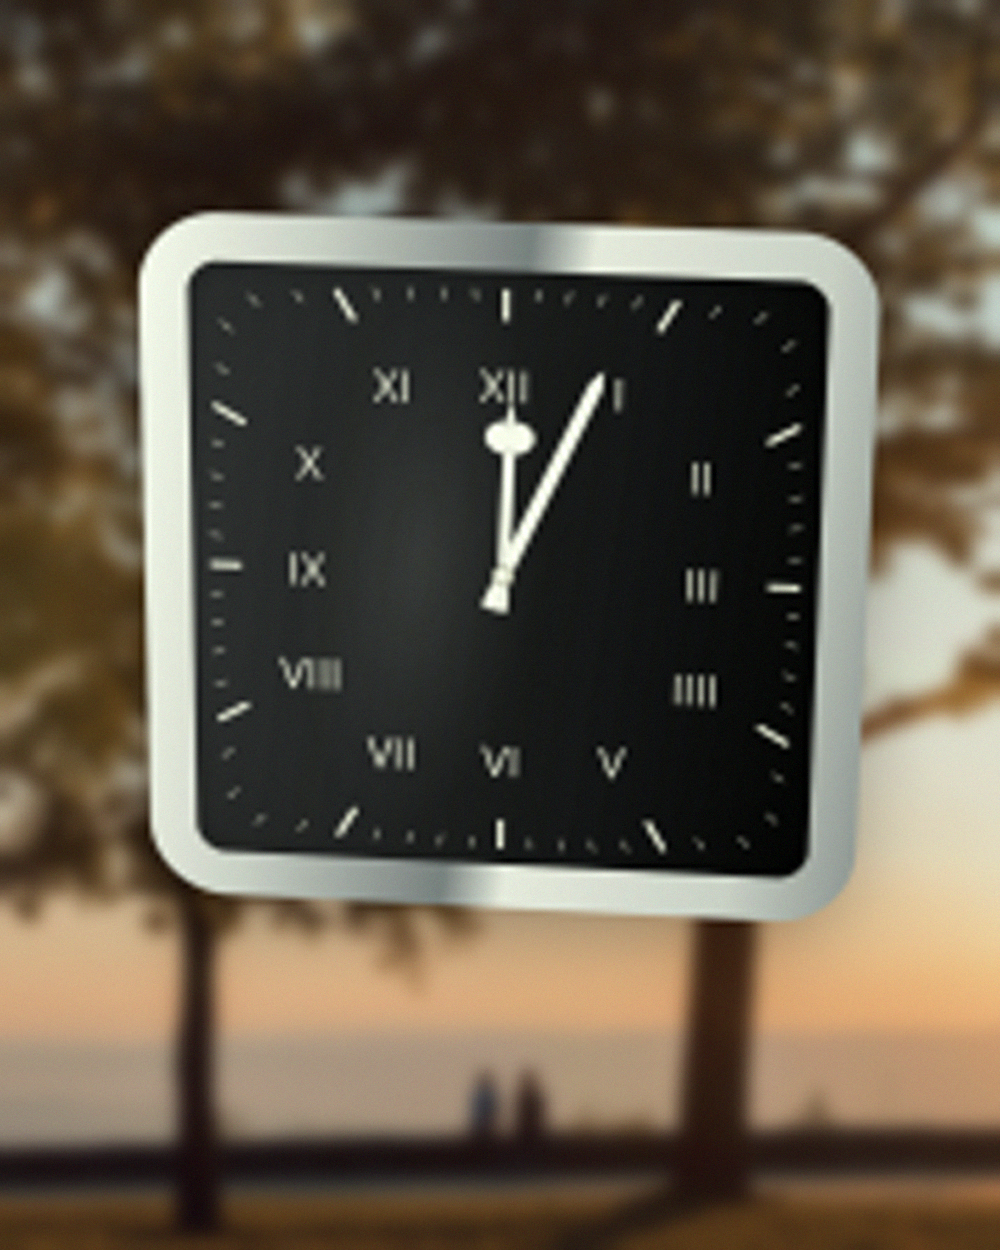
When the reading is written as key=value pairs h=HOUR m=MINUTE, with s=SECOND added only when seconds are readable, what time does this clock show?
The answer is h=12 m=4
